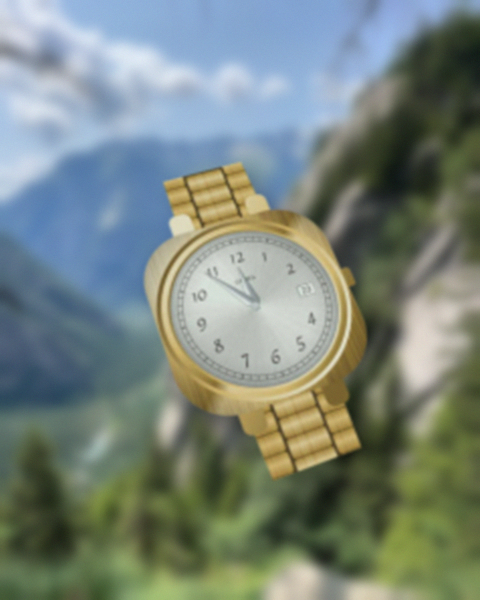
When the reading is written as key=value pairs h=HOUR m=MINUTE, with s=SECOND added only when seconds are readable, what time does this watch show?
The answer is h=11 m=54
